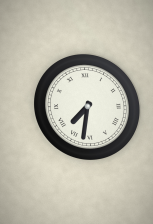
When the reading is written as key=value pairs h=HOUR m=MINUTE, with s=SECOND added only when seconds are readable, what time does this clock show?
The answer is h=7 m=32
